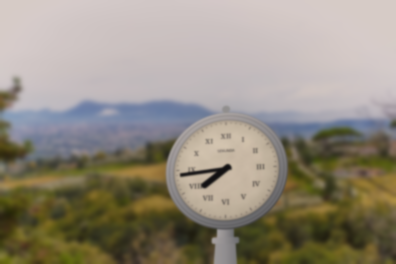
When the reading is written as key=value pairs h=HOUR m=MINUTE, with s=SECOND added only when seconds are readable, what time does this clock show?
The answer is h=7 m=44
